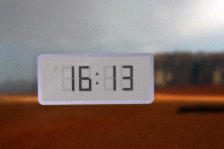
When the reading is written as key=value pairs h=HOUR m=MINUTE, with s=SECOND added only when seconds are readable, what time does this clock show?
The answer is h=16 m=13
